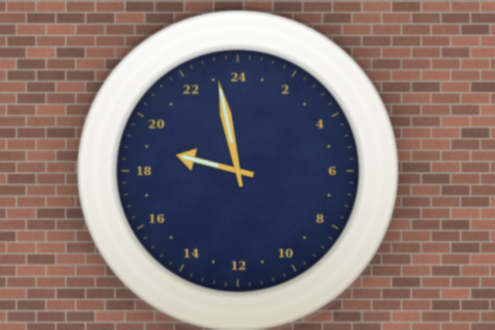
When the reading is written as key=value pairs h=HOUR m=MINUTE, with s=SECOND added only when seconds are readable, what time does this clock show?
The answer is h=18 m=58
